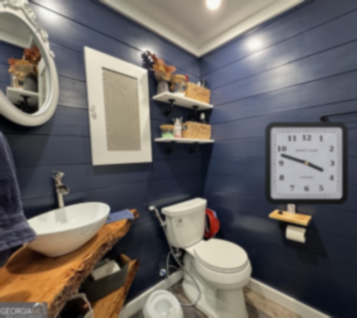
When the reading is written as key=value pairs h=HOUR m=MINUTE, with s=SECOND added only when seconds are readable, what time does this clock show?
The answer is h=3 m=48
